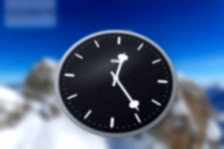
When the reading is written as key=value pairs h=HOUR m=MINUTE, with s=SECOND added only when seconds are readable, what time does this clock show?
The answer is h=12 m=24
